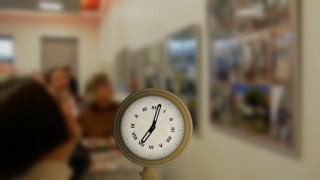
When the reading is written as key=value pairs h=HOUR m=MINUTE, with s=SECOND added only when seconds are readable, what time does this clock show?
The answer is h=7 m=2
